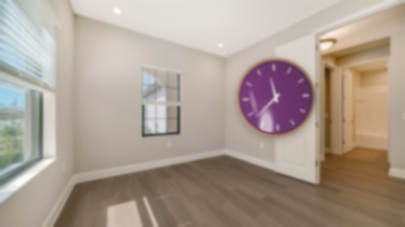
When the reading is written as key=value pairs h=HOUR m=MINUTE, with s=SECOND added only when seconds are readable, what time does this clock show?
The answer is h=11 m=38
